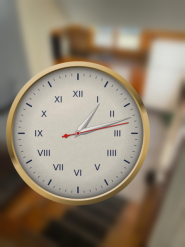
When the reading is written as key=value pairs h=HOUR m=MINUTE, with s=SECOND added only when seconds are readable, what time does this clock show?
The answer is h=1 m=12 s=13
